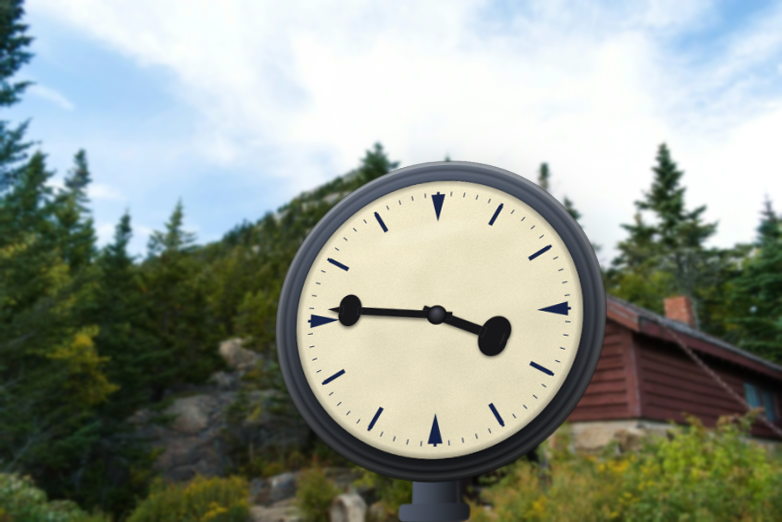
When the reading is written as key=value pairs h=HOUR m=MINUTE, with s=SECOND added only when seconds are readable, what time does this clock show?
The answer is h=3 m=46
